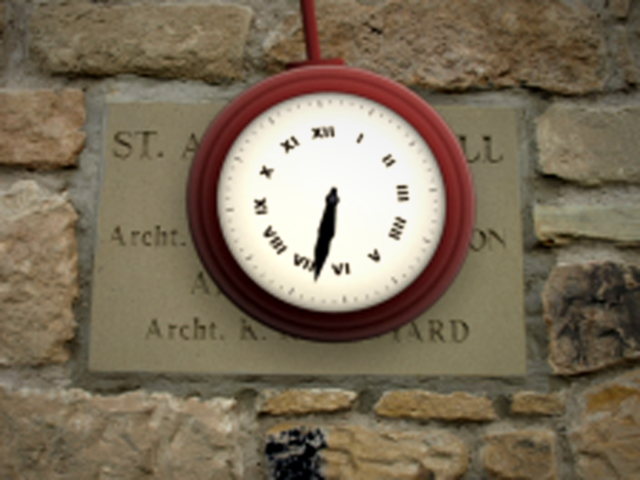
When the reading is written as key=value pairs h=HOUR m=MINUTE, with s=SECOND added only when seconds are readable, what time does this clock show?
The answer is h=6 m=33
